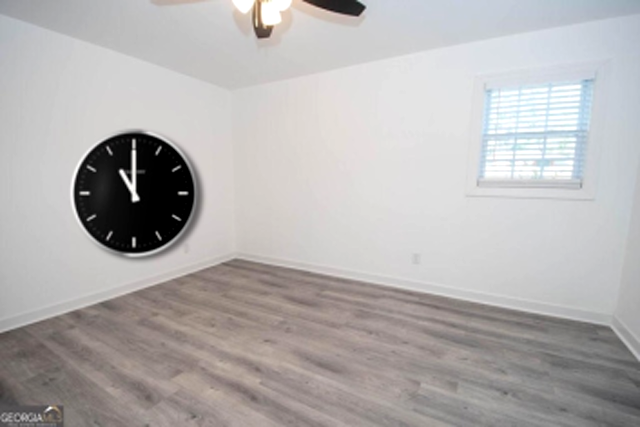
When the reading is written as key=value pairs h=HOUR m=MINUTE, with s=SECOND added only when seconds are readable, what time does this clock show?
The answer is h=11 m=0
